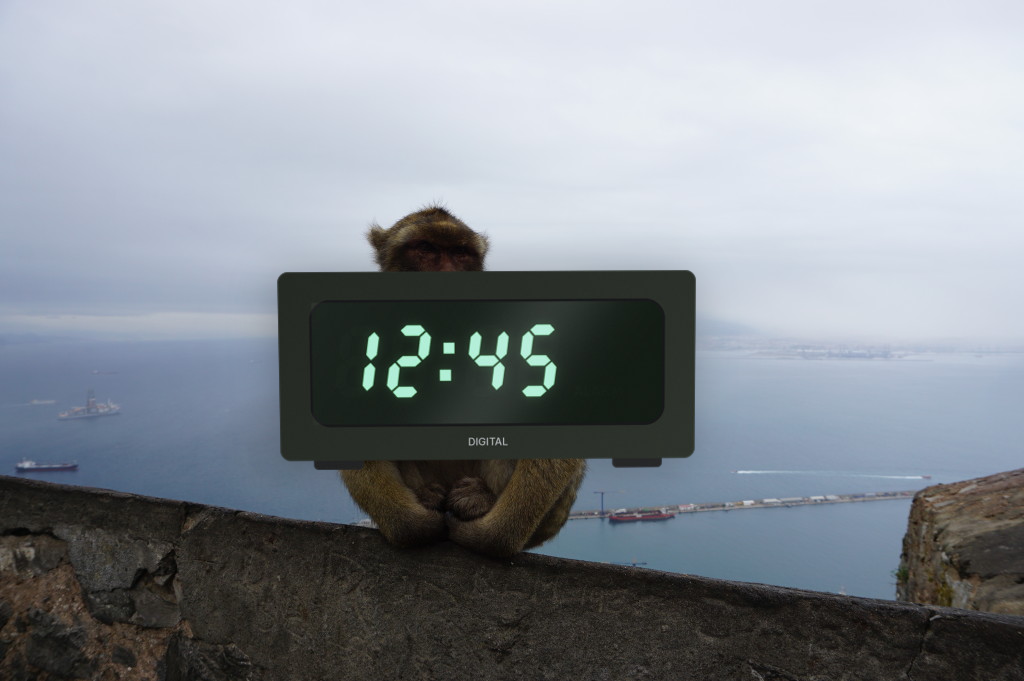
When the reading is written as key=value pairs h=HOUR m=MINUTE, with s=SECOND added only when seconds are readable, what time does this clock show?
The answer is h=12 m=45
